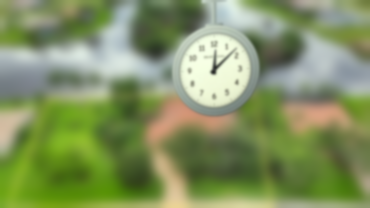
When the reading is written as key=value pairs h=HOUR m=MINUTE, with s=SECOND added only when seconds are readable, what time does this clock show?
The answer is h=12 m=8
